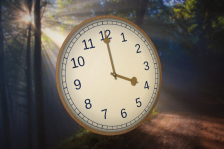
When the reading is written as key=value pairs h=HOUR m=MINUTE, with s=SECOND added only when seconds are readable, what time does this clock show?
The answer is h=4 m=0
